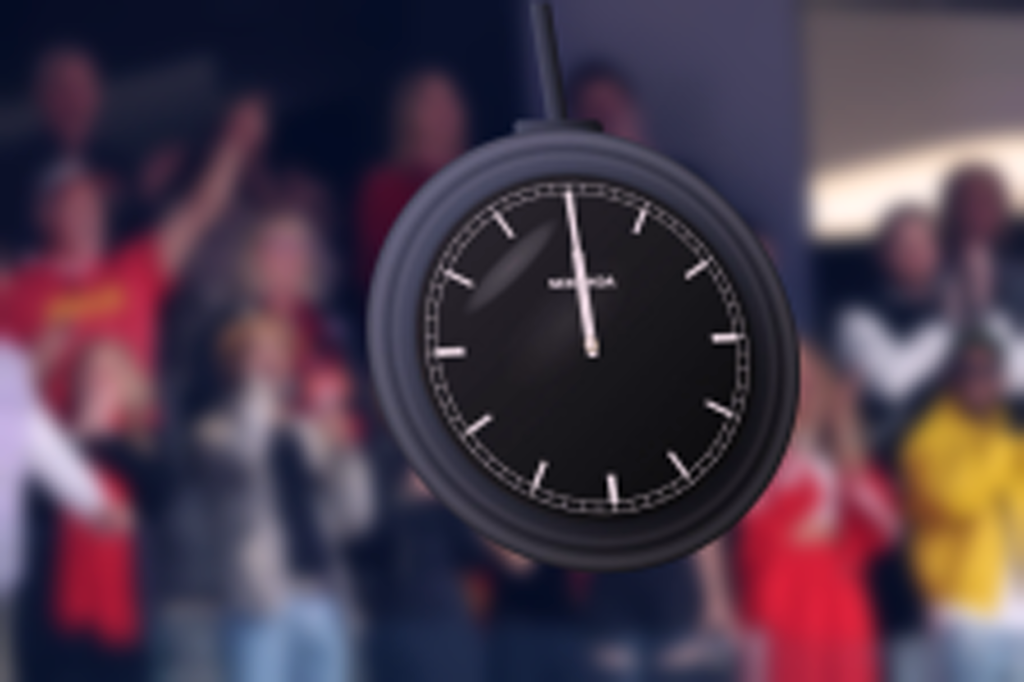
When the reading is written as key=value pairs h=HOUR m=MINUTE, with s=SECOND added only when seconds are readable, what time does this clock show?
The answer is h=12 m=0
